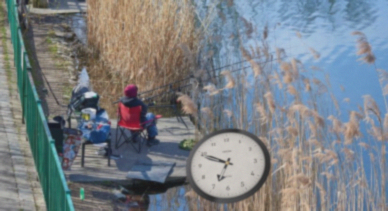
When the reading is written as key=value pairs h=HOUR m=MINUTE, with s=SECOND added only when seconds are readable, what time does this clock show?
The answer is h=6 m=49
